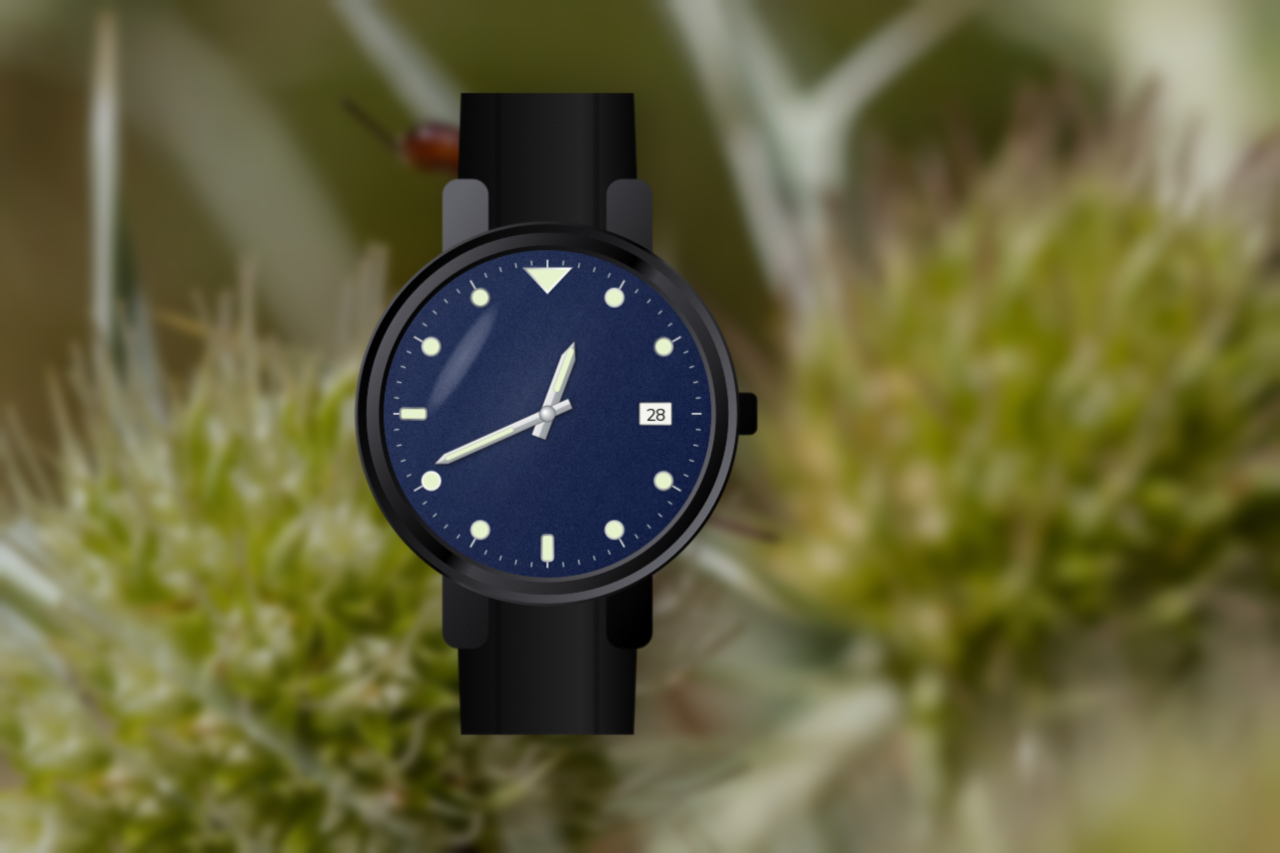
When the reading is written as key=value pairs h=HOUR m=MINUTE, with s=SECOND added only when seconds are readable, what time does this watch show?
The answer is h=12 m=41
